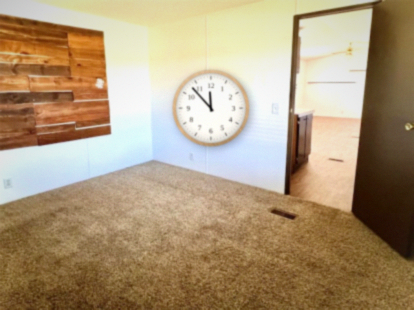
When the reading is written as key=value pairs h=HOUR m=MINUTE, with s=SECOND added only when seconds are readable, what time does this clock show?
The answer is h=11 m=53
